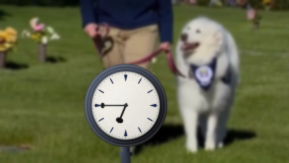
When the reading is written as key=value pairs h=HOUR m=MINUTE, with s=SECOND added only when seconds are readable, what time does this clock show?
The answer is h=6 m=45
